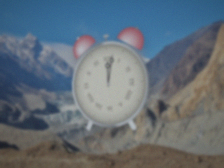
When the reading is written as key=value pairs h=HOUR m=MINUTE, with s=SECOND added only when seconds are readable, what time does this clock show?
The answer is h=12 m=2
